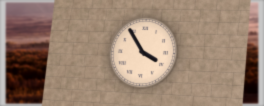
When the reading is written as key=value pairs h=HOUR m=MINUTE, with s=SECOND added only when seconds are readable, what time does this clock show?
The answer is h=3 m=54
